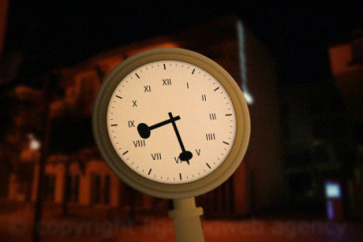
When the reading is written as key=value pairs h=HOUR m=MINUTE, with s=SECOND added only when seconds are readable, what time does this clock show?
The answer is h=8 m=28
